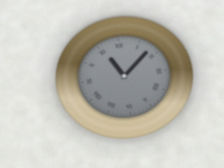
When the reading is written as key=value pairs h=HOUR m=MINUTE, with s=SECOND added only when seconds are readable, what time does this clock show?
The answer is h=11 m=8
